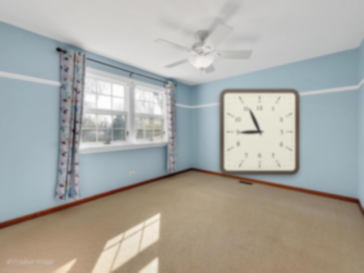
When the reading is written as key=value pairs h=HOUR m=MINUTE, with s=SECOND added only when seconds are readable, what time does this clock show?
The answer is h=8 m=56
